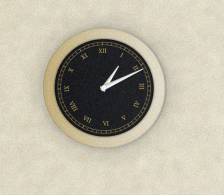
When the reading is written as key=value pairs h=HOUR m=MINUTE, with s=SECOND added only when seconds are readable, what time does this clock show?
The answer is h=1 m=11
